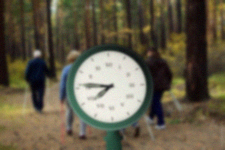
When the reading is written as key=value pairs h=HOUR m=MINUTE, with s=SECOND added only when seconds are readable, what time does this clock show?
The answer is h=7 m=46
